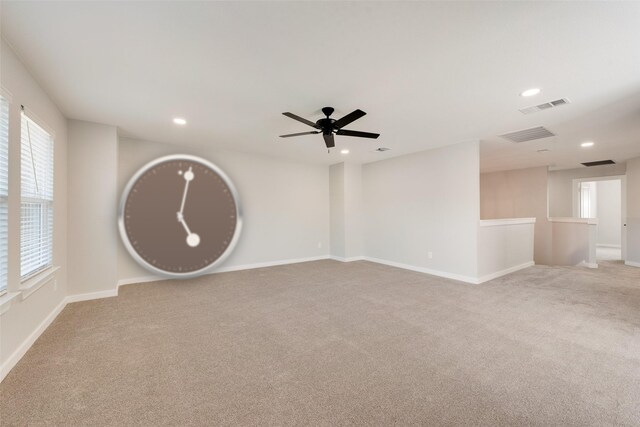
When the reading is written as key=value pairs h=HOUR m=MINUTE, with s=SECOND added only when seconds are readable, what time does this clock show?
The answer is h=5 m=2
